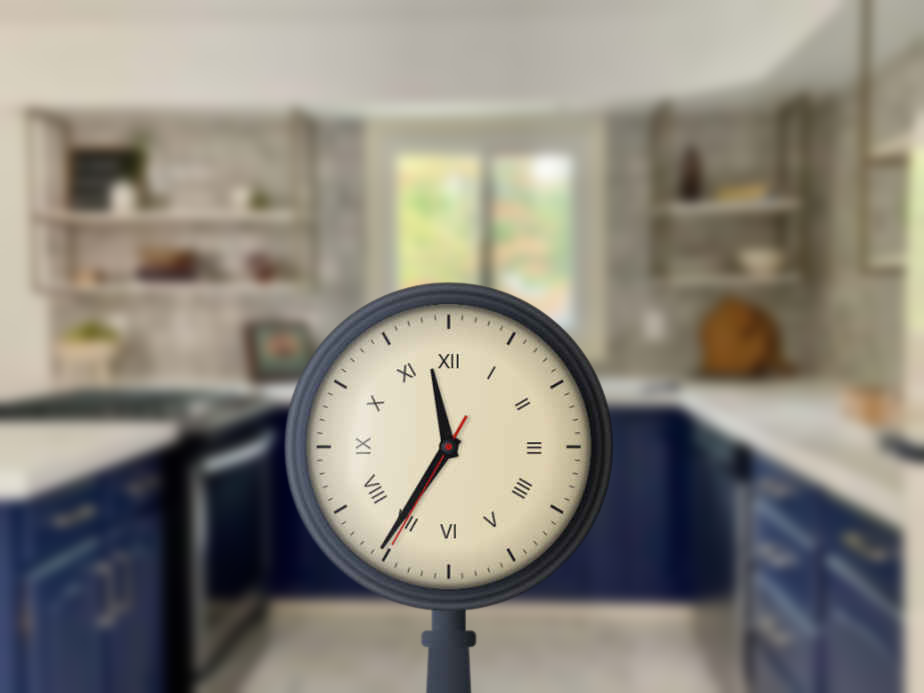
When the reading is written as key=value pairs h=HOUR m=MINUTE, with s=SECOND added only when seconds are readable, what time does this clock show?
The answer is h=11 m=35 s=35
